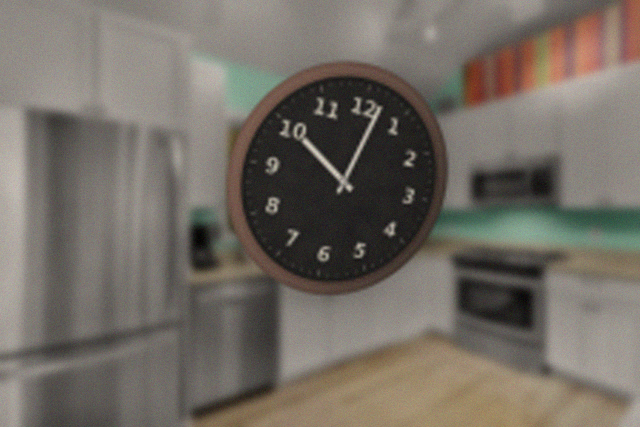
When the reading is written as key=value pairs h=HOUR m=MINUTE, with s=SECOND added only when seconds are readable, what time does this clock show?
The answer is h=10 m=2
